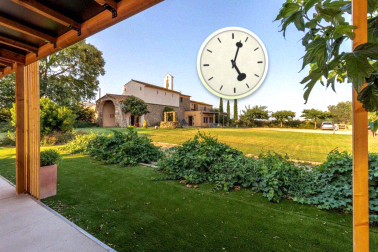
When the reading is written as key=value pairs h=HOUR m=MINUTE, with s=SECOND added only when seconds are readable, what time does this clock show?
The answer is h=5 m=3
